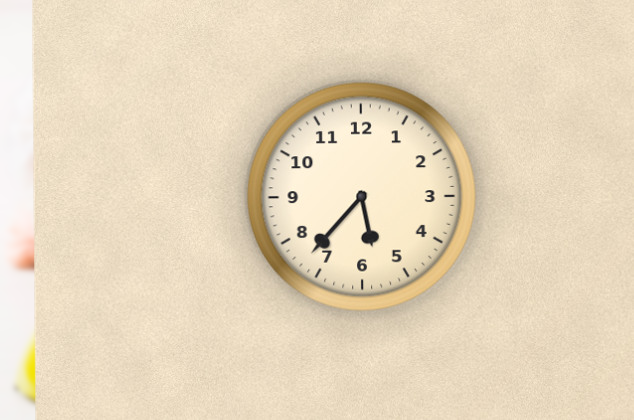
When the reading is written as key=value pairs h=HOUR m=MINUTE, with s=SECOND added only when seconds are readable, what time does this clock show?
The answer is h=5 m=37
